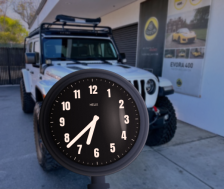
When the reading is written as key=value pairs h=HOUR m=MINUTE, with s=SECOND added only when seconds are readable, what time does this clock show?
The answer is h=6 m=38
